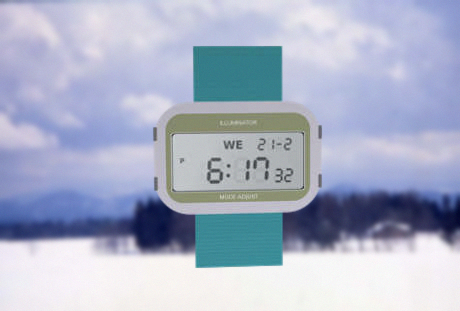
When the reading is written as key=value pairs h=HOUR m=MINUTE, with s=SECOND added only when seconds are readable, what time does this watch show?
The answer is h=6 m=17 s=32
